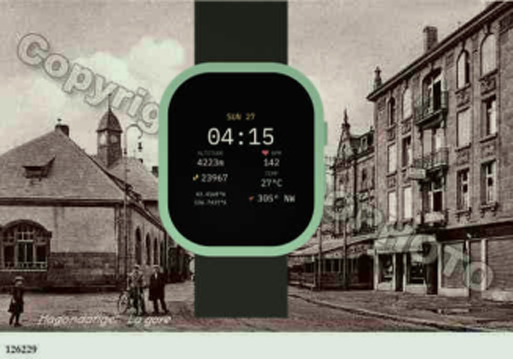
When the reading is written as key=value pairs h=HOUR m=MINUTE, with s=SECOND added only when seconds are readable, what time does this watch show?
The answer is h=4 m=15
